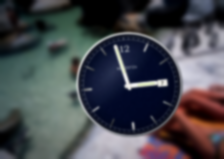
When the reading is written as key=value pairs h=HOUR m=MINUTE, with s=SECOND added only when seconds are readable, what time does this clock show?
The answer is h=2 m=58
